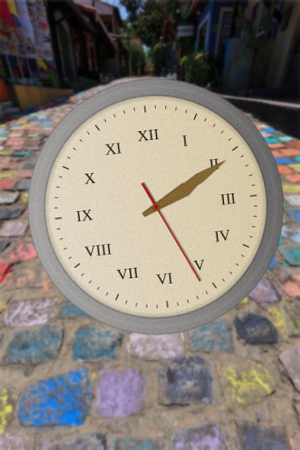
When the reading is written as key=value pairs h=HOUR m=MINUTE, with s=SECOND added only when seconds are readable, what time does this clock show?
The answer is h=2 m=10 s=26
